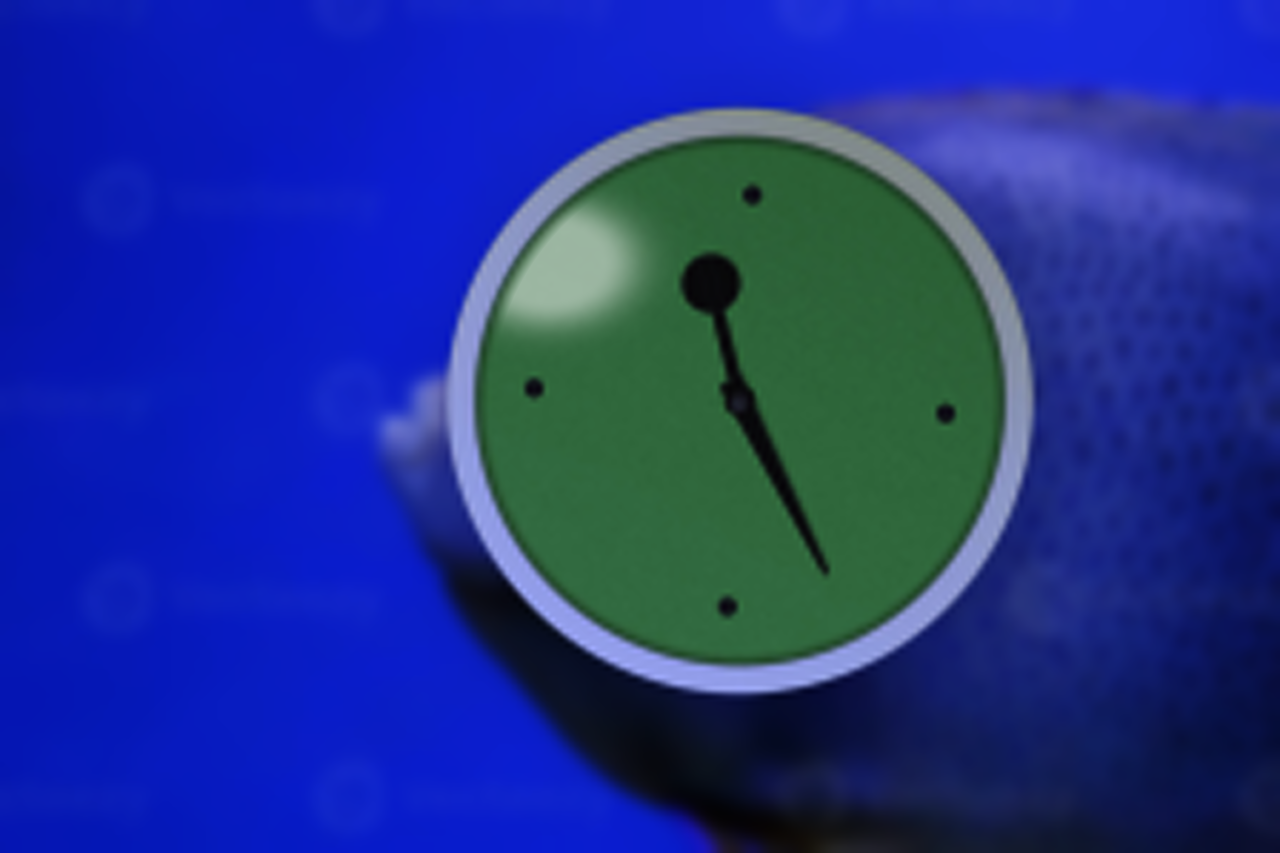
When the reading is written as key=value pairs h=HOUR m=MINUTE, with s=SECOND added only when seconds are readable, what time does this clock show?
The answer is h=11 m=25
